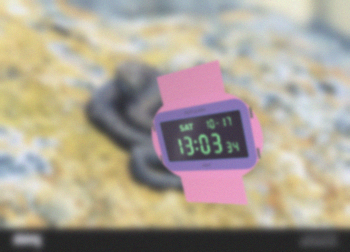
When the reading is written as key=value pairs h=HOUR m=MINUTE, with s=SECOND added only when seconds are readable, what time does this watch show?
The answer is h=13 m=3
